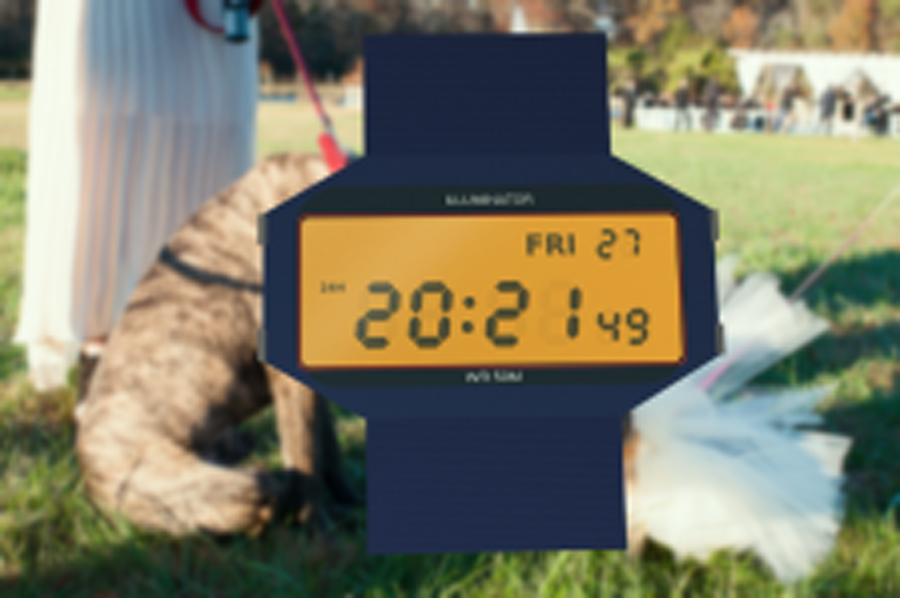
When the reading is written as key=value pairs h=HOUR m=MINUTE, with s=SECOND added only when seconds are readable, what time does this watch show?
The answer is h=20 m=21 s=49
